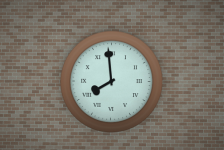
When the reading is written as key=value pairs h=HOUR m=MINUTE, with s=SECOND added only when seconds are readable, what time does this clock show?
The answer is h=7 m=59
